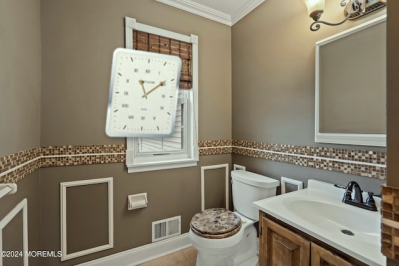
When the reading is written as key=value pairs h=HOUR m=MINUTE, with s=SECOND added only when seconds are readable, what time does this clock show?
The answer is h=11 m=9
